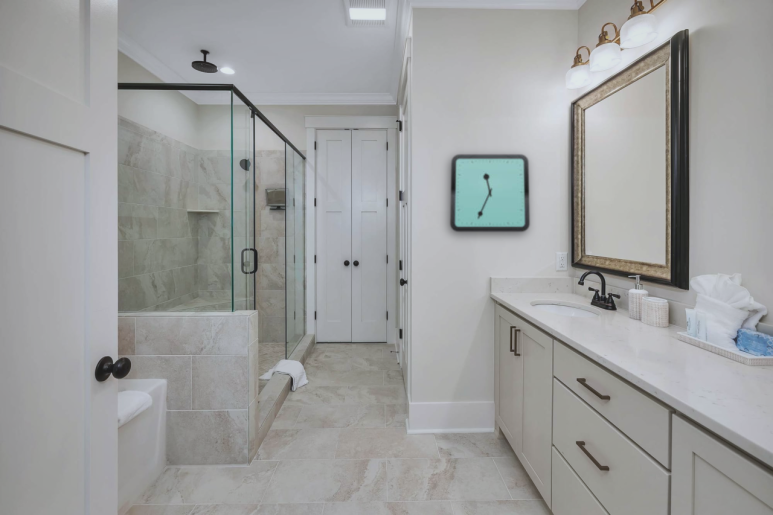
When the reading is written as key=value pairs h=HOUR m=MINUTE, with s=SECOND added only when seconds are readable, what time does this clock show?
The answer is h=11 m=34
